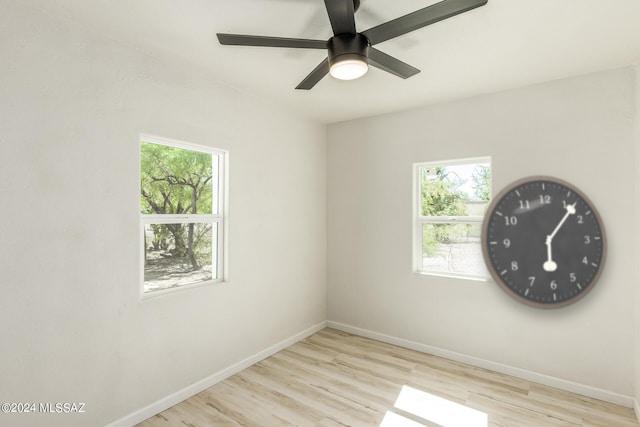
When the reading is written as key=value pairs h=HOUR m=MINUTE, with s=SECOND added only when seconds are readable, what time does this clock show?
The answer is h=6 m=7
